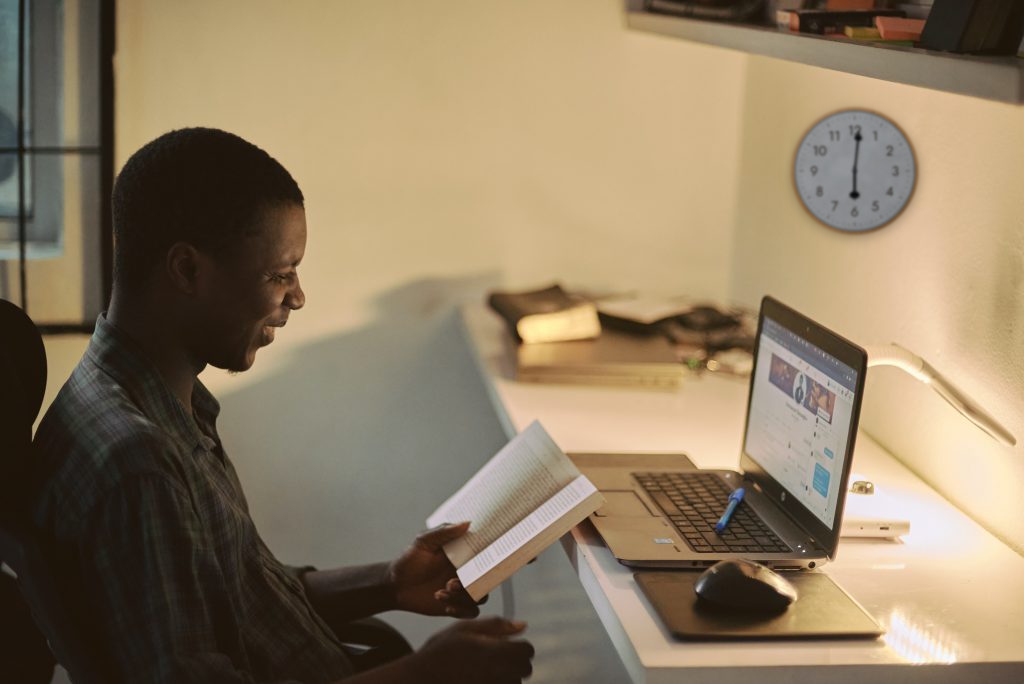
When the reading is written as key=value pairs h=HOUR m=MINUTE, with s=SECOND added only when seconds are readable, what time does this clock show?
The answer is h=6 m=1
